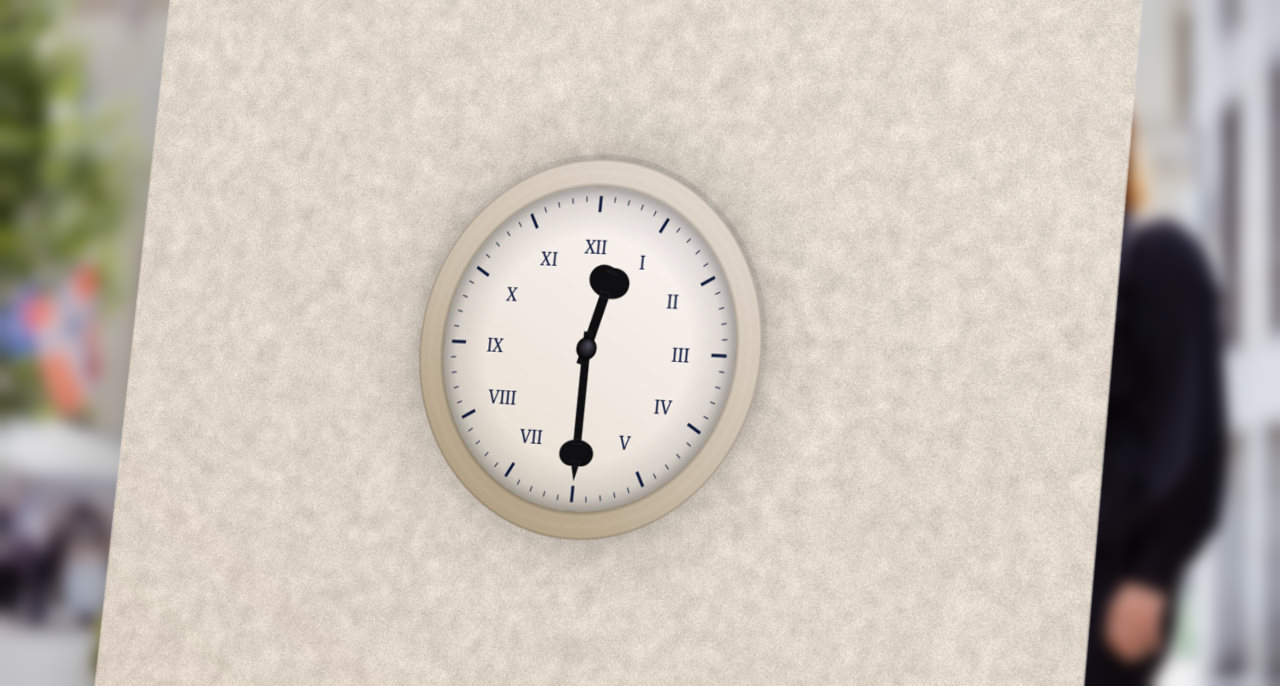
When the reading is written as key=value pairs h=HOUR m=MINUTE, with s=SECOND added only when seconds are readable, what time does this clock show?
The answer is h=12 m=30
